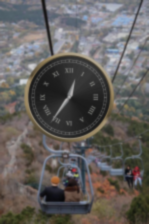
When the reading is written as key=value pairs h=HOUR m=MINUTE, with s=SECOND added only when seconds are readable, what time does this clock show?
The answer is h=12 m=36
